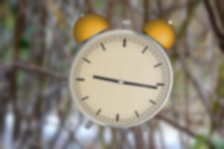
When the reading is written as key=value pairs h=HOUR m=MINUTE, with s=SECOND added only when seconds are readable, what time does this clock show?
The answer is h=9 m=16
